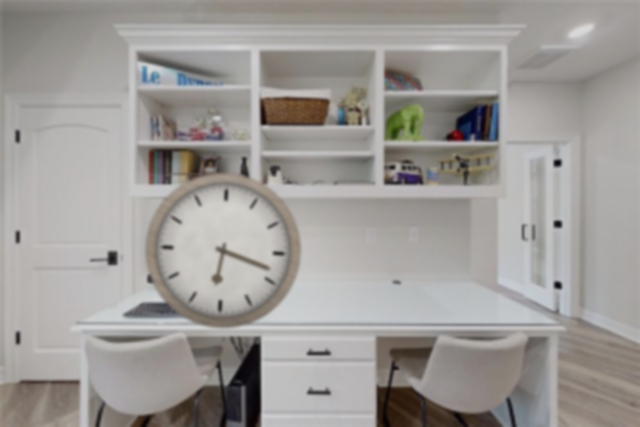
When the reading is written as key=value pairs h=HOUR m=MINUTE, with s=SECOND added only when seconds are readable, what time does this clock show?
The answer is h=6 m=18
